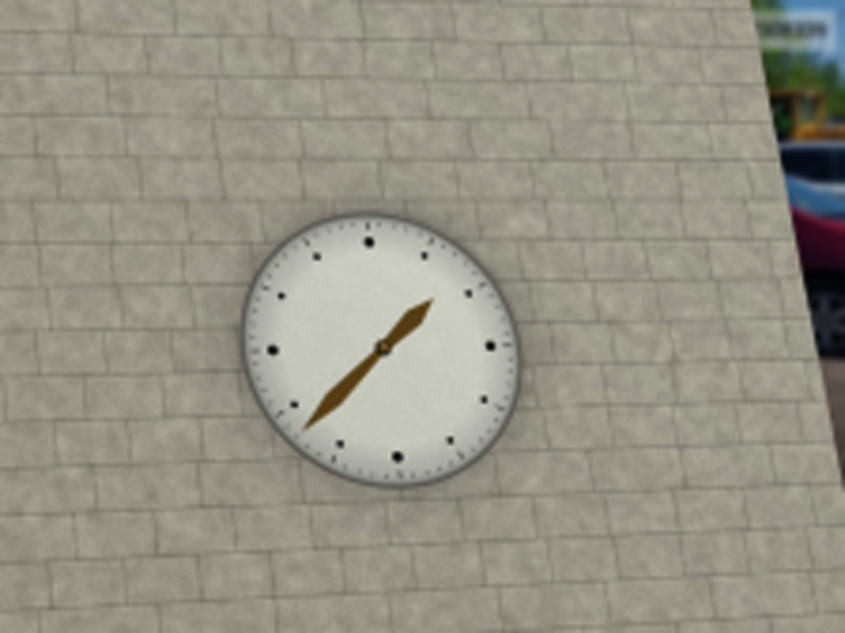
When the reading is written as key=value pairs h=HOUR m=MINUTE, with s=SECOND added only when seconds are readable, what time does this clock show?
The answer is h=1 m=38
